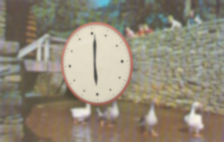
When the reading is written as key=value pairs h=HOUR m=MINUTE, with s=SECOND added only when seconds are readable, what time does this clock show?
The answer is h=6 m=1
